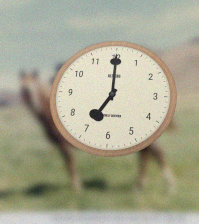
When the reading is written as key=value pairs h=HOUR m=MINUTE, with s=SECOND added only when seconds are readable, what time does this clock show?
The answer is h=7 m=0
